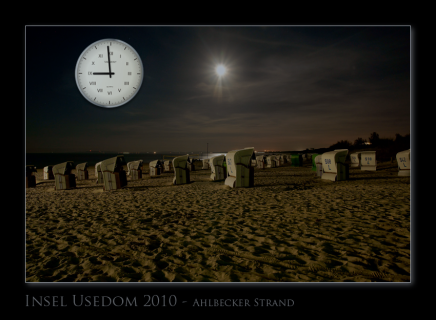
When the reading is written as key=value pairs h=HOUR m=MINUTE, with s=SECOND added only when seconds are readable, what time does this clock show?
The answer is h=8 m=59
